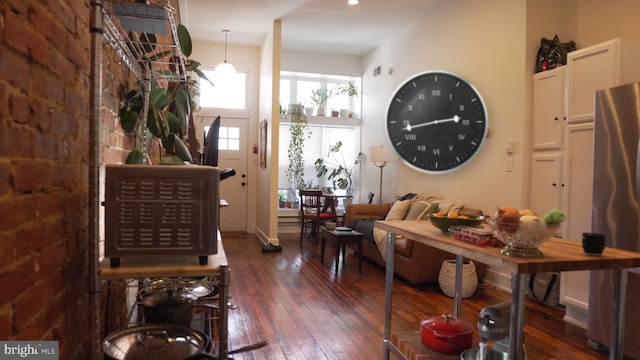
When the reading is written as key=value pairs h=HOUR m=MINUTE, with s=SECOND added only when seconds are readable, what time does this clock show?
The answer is h=2 m=43
